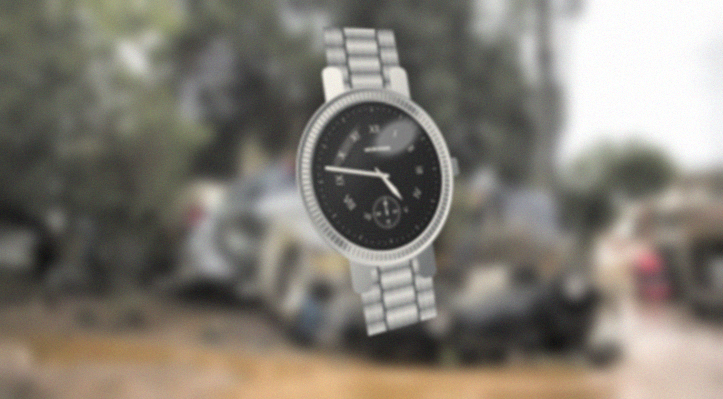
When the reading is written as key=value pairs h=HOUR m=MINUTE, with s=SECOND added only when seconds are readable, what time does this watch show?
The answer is h=4 m=47
